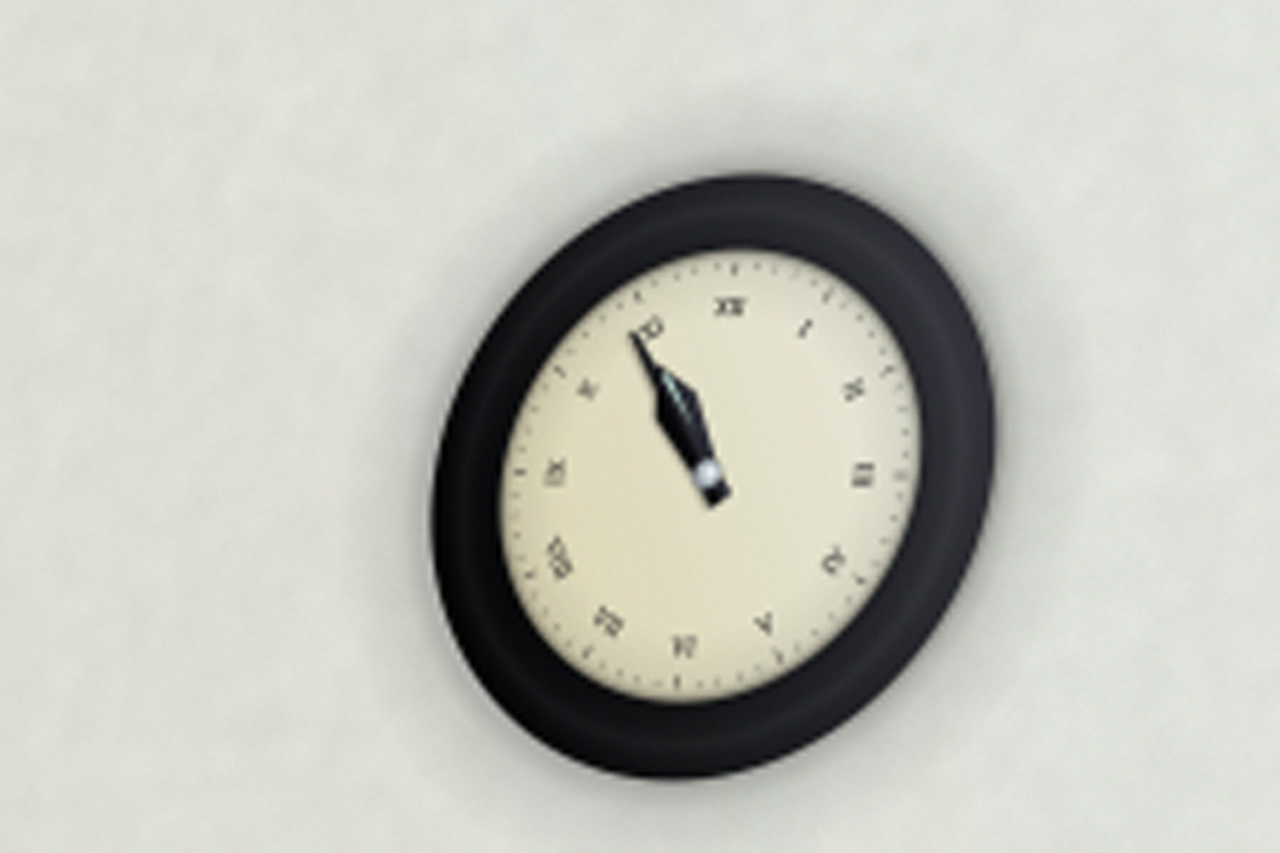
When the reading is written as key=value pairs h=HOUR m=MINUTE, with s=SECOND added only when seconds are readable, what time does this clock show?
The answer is h=10 m=54
